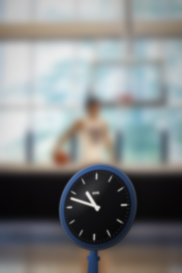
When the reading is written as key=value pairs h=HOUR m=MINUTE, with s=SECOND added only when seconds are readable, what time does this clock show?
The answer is h=10 m=48
